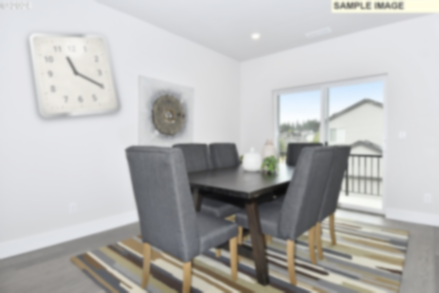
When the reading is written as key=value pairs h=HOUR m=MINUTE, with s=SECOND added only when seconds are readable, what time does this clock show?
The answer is h=11 m=20
